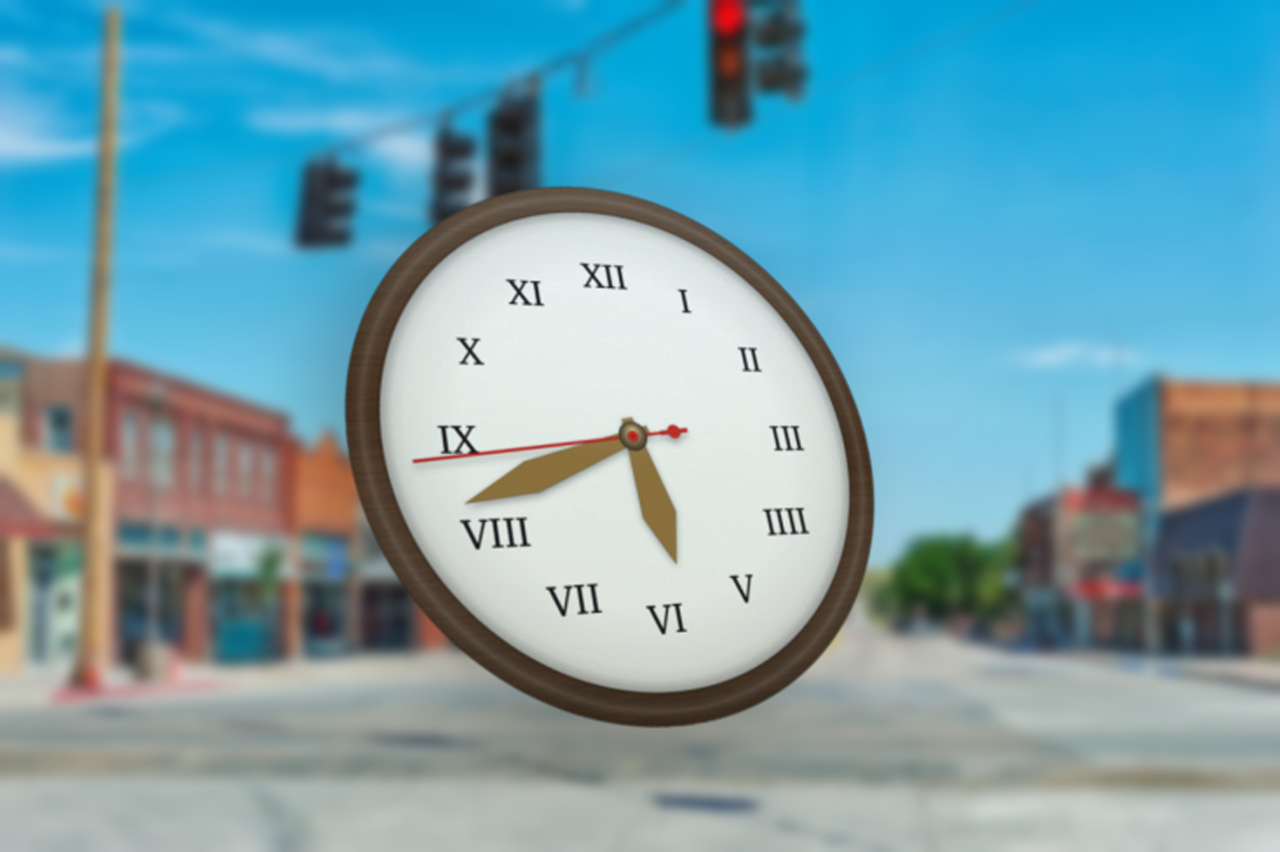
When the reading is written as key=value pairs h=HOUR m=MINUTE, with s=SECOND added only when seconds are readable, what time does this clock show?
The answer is h=5 m=41 s=44
